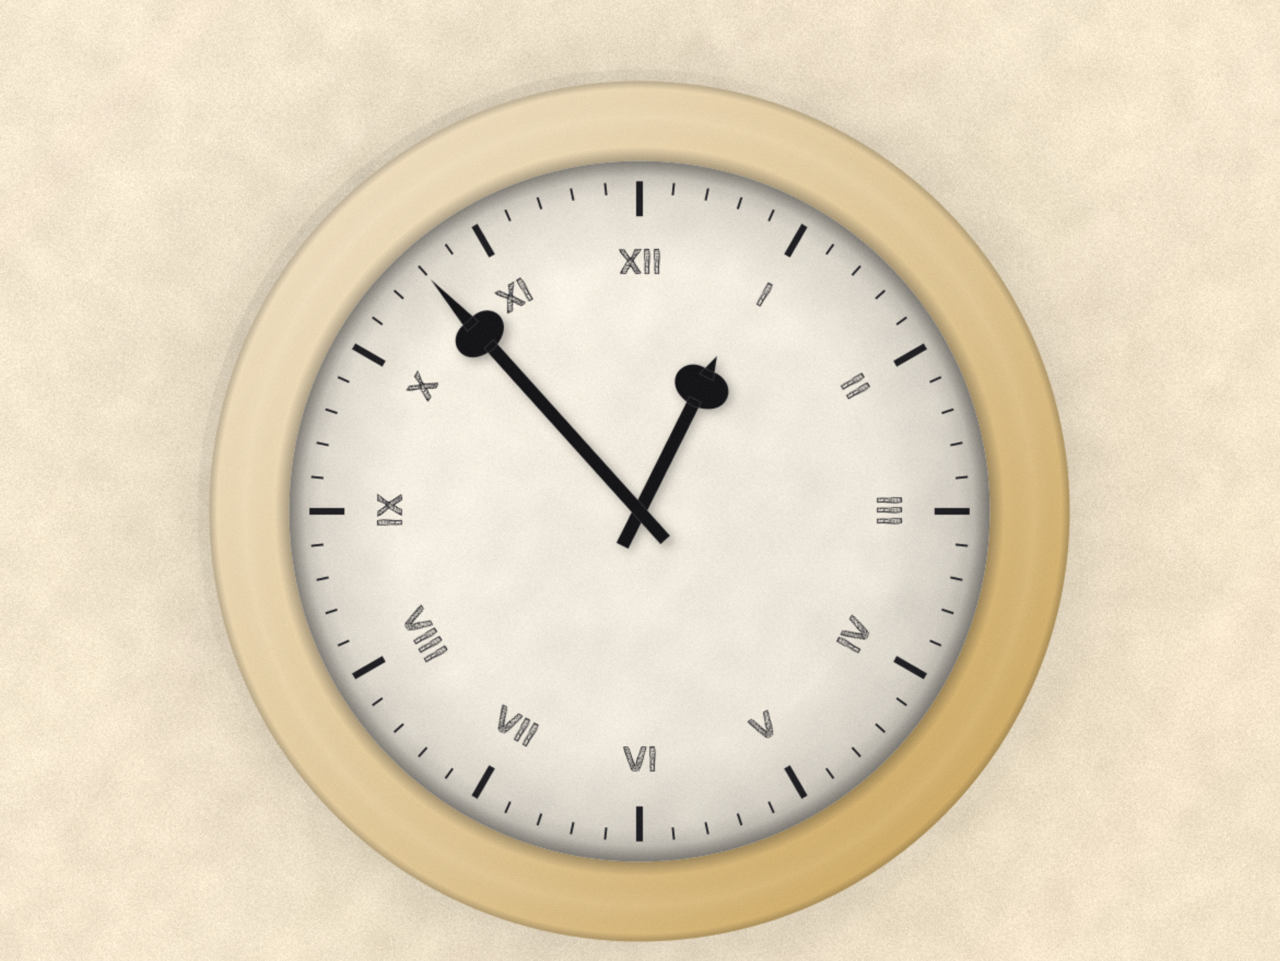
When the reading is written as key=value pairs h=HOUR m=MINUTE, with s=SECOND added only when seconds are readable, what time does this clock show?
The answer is h=12 m=53
